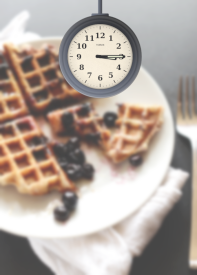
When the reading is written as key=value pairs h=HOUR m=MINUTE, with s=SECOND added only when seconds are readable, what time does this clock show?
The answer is h=3 m=15
